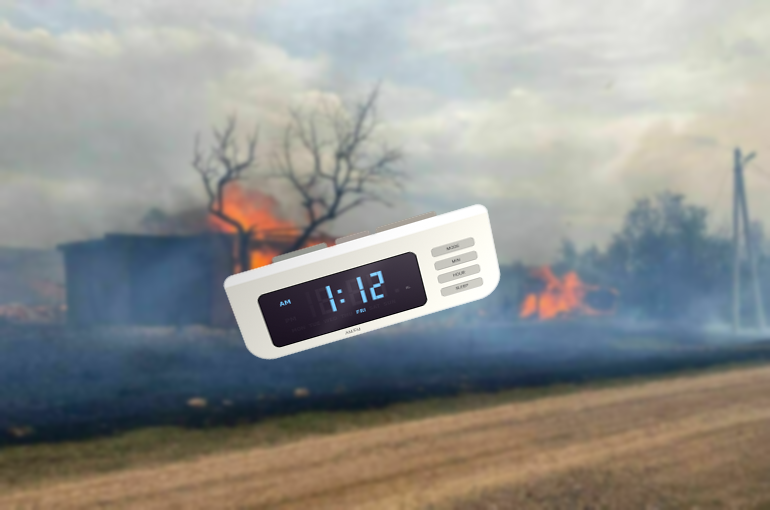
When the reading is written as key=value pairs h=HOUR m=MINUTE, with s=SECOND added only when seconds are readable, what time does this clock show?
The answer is h=1 m=12
